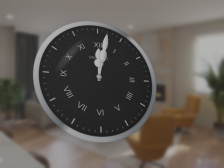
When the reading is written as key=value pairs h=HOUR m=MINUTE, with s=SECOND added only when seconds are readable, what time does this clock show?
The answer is h=12 m=2
